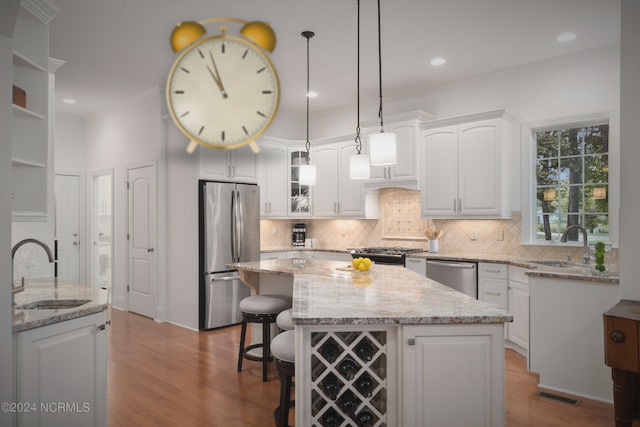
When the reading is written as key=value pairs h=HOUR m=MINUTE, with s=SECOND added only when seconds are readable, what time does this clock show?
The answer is h=10 m=57
